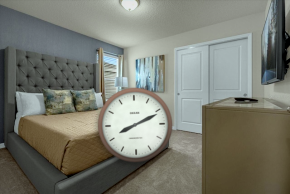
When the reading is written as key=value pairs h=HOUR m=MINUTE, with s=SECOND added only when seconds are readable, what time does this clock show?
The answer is h=8 m=11
